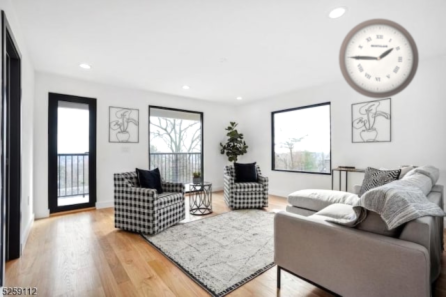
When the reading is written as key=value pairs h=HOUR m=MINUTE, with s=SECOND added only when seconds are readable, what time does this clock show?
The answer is h=1 m=45
